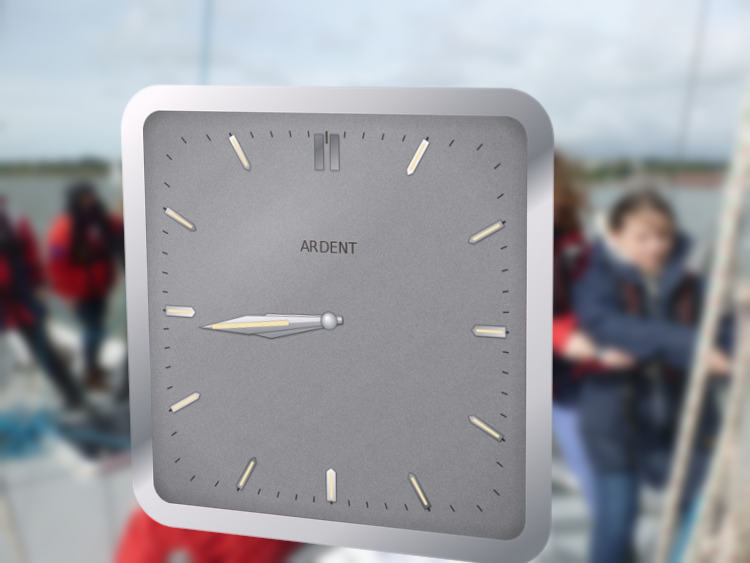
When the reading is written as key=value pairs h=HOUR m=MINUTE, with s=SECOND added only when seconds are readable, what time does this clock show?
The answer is h=8 m=44
